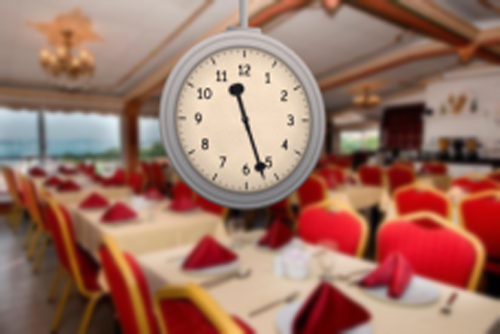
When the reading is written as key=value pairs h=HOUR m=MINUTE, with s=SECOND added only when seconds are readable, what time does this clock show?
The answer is h=11 m=27
